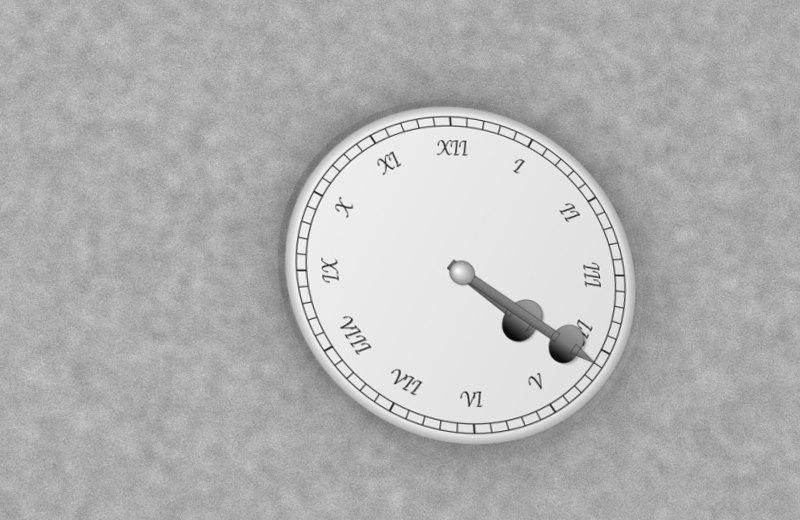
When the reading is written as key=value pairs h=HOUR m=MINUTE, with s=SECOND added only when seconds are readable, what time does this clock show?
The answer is h=4 m=21
